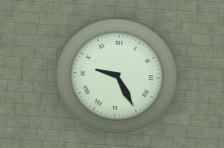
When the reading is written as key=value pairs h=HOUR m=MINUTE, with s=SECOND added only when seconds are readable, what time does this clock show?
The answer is h=9 m=25
